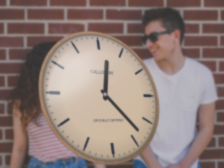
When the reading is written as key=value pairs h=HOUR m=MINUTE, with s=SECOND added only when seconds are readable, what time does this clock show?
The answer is h=12 m=23
